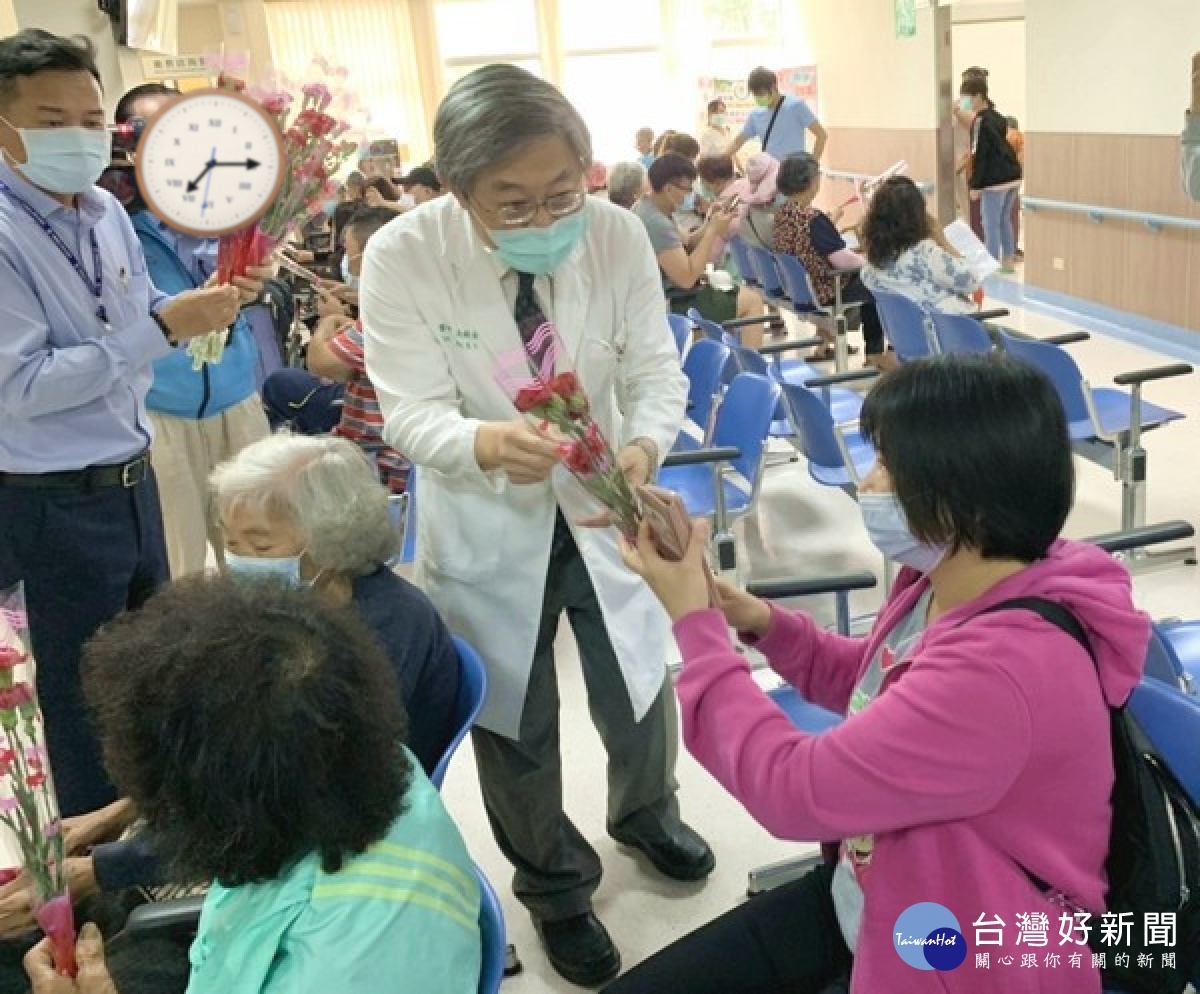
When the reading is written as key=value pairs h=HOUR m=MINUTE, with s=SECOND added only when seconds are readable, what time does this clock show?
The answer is h=7 m=14 s=31
